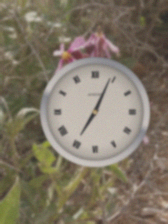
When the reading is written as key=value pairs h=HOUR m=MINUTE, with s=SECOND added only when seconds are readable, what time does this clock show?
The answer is h=7 m=4
